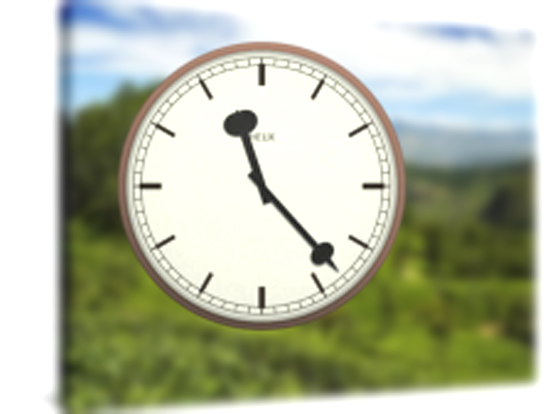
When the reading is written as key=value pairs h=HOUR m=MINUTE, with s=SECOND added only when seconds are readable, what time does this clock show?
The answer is h=11 m=23
